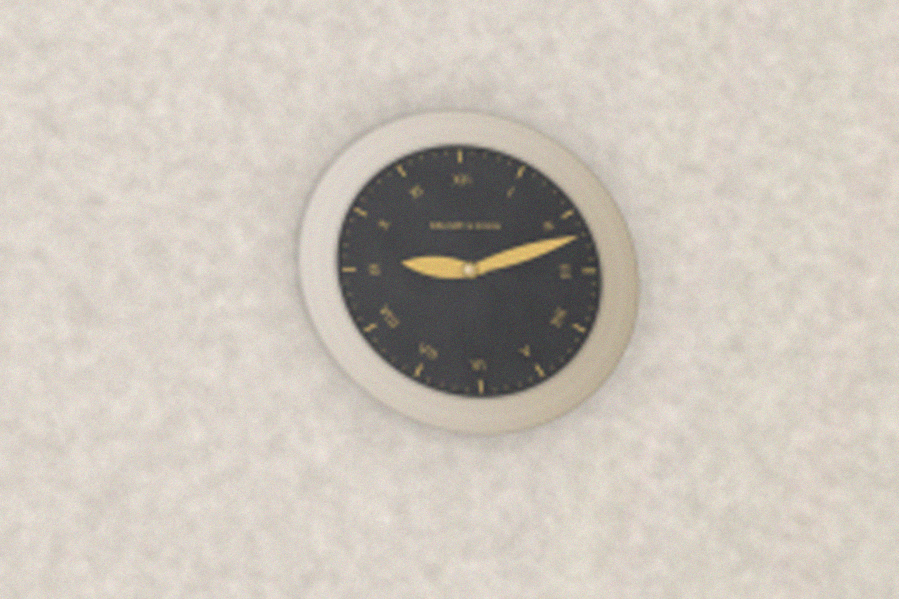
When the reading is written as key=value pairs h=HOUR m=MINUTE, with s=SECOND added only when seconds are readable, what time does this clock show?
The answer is h=9 m=12
